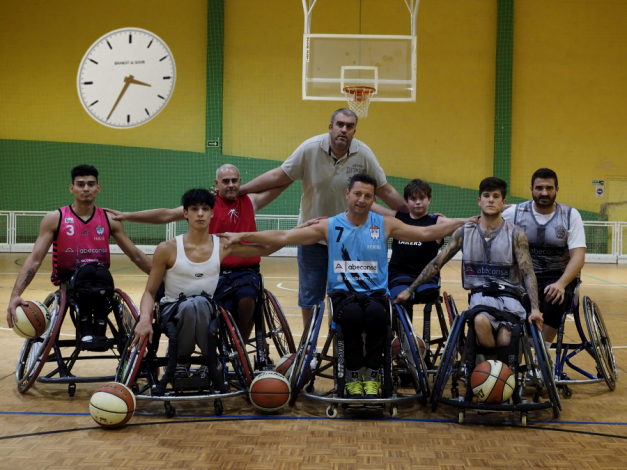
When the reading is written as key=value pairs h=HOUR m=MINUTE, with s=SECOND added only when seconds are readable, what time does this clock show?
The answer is h=3 m=35
